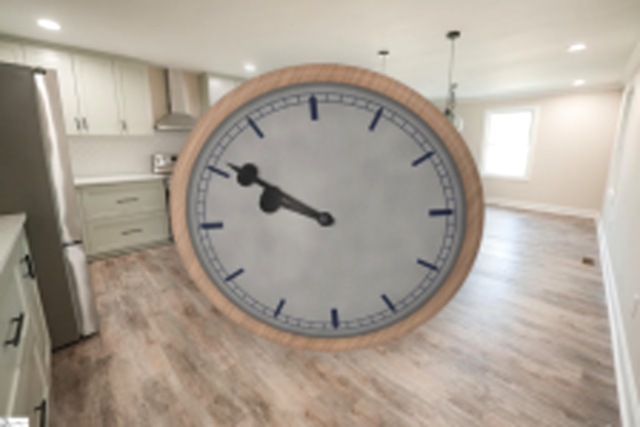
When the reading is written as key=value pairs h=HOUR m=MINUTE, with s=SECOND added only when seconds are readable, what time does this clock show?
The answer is h=9 m=51
